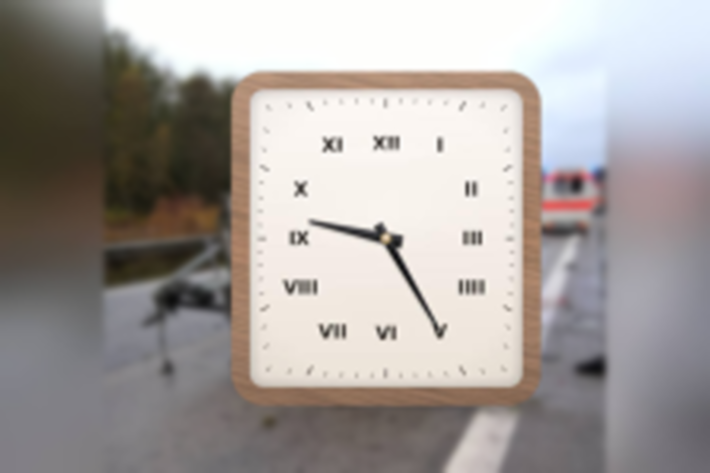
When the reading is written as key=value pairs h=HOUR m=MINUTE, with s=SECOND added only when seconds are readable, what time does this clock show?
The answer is h=9 m=25
